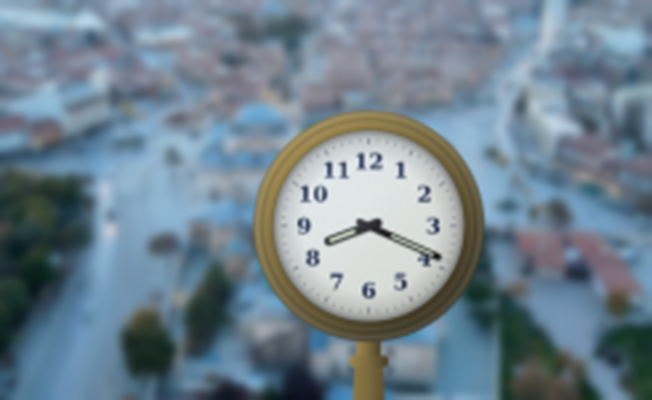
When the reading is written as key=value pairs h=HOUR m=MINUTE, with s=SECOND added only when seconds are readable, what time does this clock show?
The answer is h=8 m=19
